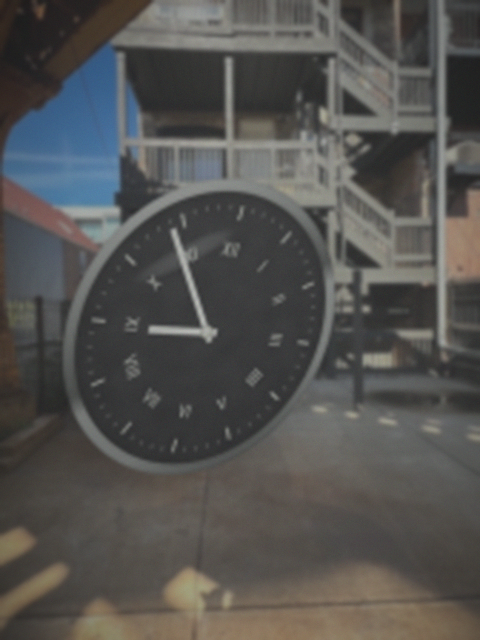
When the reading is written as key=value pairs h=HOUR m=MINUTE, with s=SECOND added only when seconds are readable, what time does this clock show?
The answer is h=8 m=54
